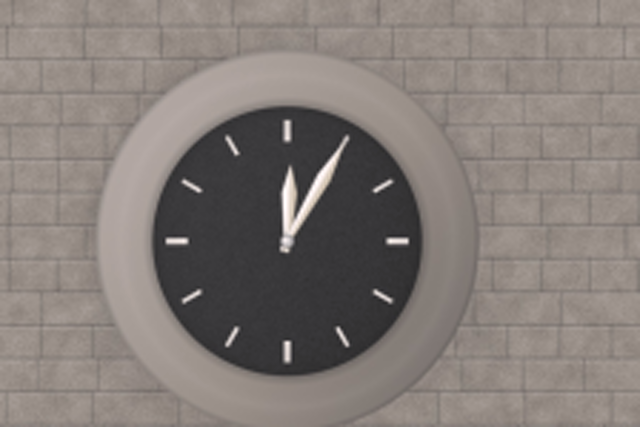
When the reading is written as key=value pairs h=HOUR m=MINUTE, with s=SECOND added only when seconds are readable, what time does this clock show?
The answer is h=12 m=5
